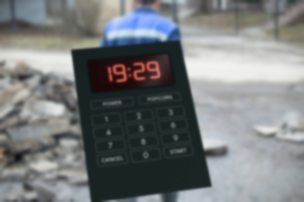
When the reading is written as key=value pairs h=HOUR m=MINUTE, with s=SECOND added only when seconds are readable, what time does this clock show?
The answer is h=19 m=29
